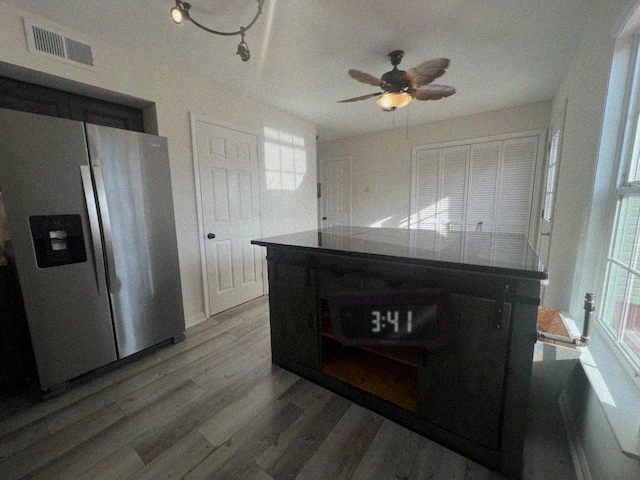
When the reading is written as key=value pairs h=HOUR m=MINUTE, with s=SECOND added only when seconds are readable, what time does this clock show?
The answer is h=3 m=41
